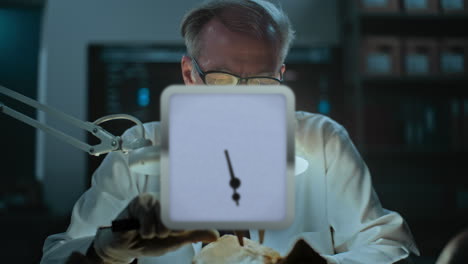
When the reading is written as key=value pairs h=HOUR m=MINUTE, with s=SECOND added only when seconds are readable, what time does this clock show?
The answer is h=5 m=28
